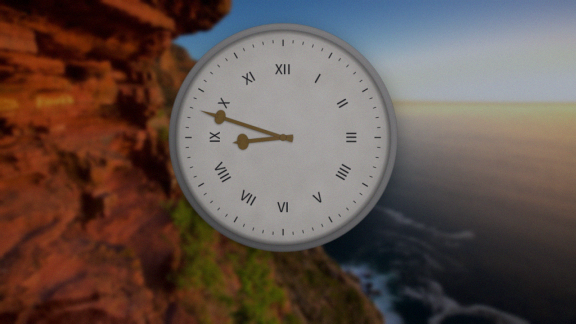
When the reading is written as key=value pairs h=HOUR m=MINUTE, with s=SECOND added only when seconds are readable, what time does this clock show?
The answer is h=8 m=48
